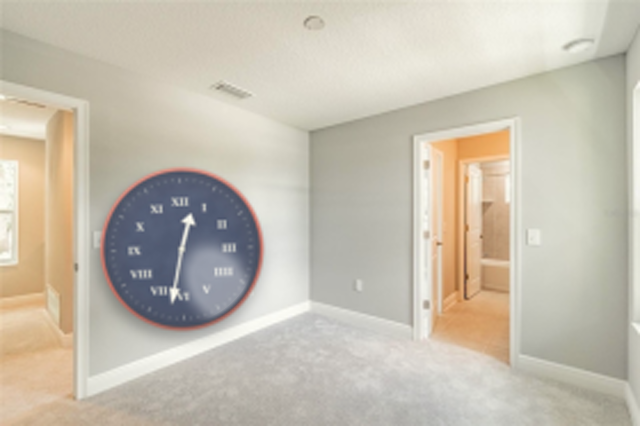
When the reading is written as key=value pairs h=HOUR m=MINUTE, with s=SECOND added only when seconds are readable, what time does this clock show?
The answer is h=12 m=32
